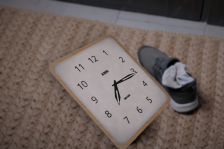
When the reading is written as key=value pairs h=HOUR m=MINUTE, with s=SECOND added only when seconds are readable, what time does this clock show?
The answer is h=7 m=16
